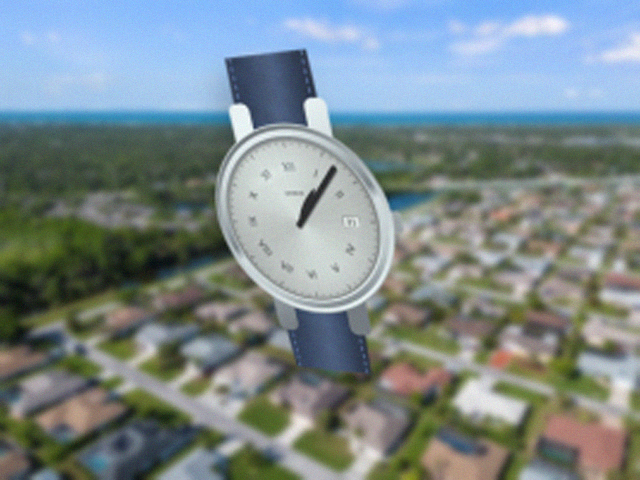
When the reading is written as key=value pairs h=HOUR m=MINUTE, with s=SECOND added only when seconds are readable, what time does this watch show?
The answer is h=1 m=7
